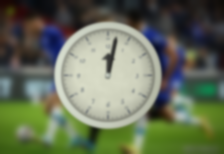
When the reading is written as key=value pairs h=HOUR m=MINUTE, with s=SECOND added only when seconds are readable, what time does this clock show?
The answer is h=12 m=2
